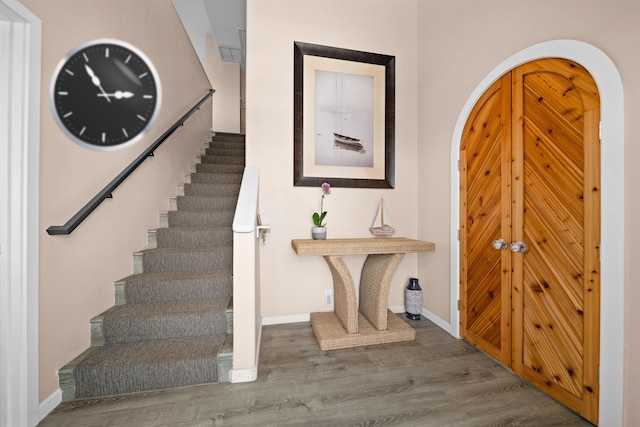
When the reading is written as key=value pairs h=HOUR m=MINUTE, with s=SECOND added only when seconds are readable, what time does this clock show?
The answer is h=2 m=54
